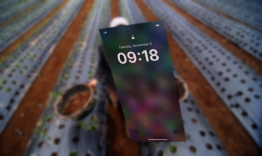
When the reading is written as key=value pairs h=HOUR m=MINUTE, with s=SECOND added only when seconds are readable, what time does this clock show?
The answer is h=9 m=18
